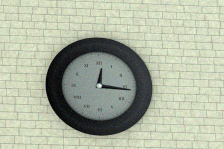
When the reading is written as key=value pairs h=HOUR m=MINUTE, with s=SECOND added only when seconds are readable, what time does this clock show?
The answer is h=12 m=16
